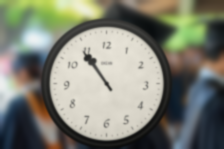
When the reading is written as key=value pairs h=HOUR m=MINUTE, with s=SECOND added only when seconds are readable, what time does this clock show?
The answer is h=10 m=54
